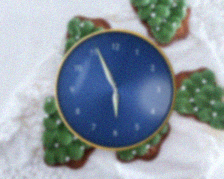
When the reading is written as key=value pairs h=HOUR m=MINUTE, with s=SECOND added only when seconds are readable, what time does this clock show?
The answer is h=5 m=56
